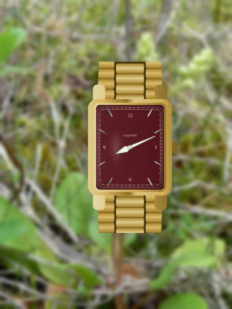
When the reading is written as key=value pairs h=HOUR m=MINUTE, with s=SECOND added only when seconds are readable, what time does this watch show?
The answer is h=8 m=11
